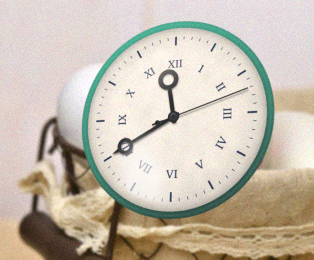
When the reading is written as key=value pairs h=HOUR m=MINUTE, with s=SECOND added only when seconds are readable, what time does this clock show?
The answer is h=11 m=40 s=12
